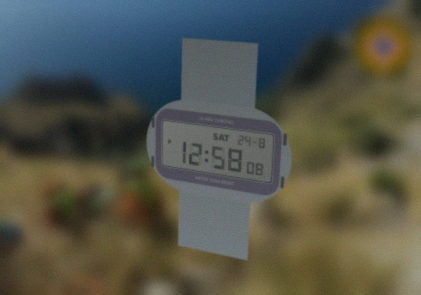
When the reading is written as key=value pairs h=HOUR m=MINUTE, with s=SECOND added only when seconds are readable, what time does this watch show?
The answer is h=12 m=58 s=8
